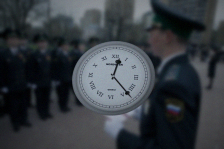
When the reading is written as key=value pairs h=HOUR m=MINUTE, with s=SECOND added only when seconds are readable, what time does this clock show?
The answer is h=12 m=23
